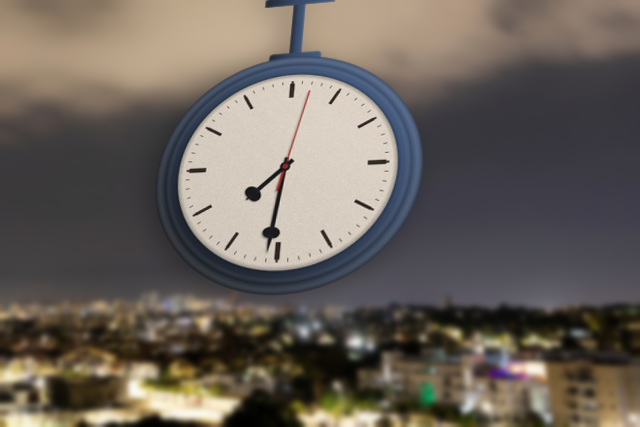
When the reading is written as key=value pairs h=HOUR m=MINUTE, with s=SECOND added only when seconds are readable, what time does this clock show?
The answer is h=7 m=31 s=2
